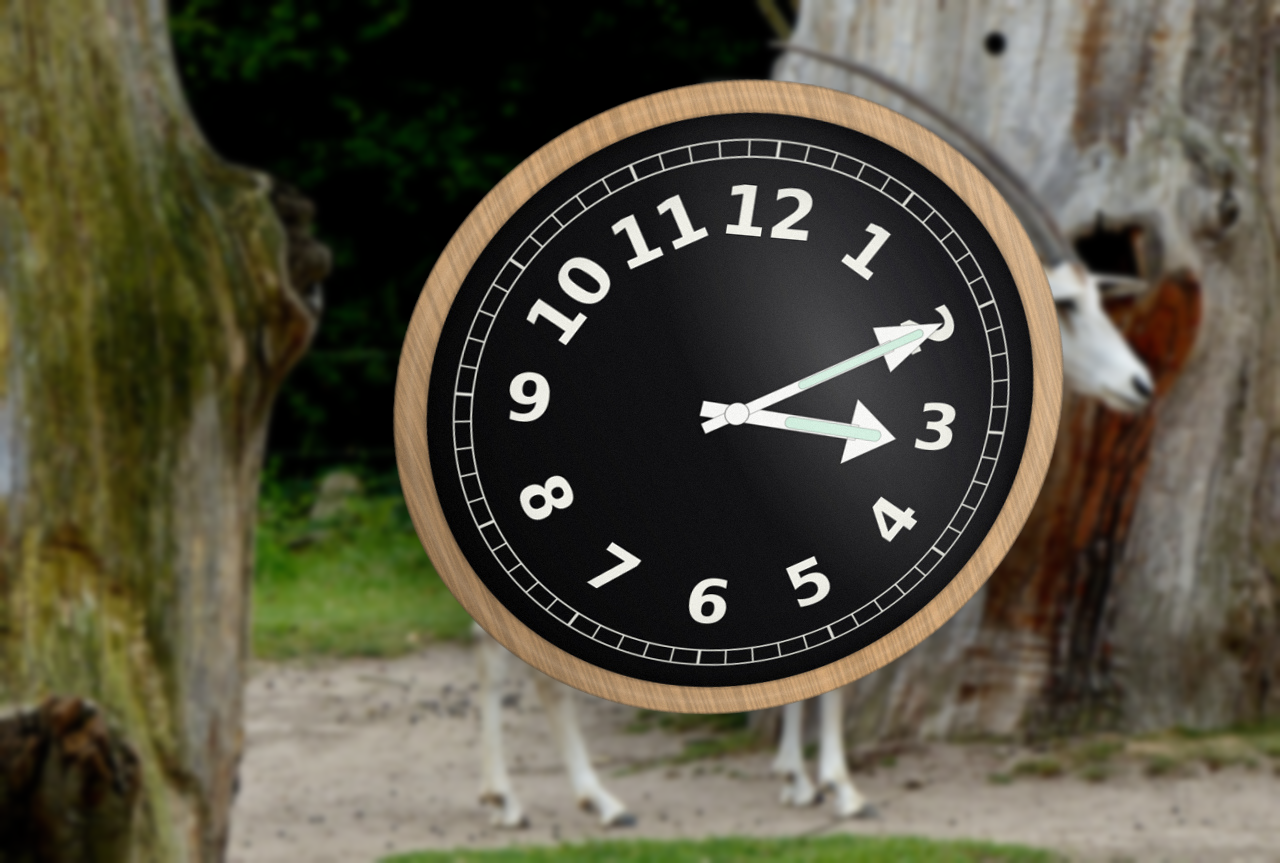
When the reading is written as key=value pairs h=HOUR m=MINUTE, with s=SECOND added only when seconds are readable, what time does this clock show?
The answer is h=3 m=10
